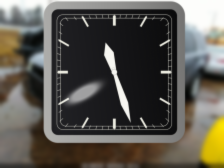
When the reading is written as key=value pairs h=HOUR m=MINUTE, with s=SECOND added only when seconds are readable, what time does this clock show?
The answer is h=11 m=27
